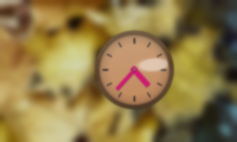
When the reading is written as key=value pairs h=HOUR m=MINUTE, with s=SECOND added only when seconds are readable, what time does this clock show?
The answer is h=4 m=37
